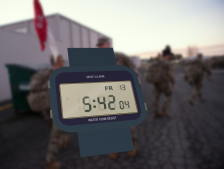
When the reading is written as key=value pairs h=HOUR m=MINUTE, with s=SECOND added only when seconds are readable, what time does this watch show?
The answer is h=5 m=42 s=4
